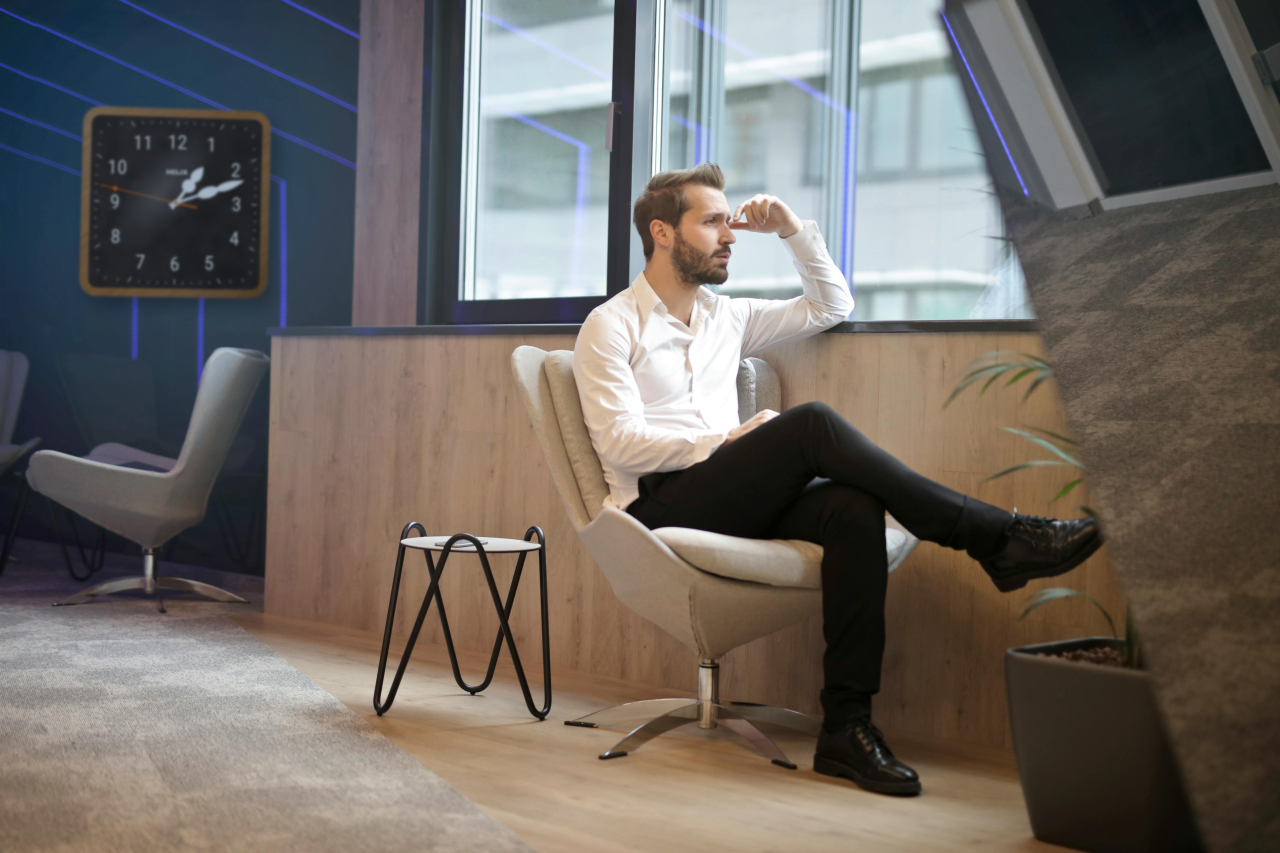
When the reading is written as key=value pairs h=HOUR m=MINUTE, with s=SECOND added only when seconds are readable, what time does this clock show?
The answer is h=1 m=11 s=47
